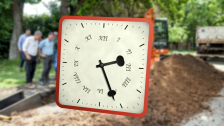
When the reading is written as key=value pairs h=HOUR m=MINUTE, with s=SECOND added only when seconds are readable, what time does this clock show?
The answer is h=2 m=26
